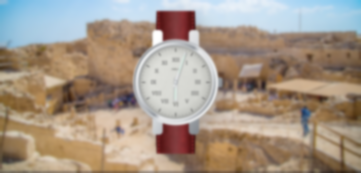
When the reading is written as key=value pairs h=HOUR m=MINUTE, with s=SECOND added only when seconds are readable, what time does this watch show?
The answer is h=6 m=3
